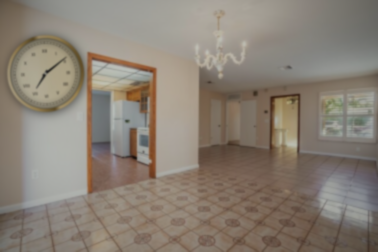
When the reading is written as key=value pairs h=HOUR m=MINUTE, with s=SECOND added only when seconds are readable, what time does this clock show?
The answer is h=7 m=9
